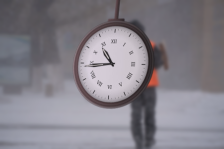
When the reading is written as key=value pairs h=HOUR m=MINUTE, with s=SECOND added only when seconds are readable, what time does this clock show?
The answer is h=10 m=44
